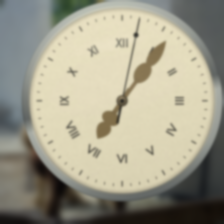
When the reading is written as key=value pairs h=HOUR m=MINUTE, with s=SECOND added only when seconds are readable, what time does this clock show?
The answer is h=7 m=6 s=2
